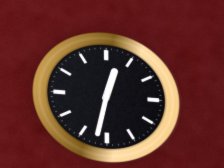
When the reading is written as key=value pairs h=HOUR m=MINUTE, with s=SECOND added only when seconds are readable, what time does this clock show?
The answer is h=12 m=32
